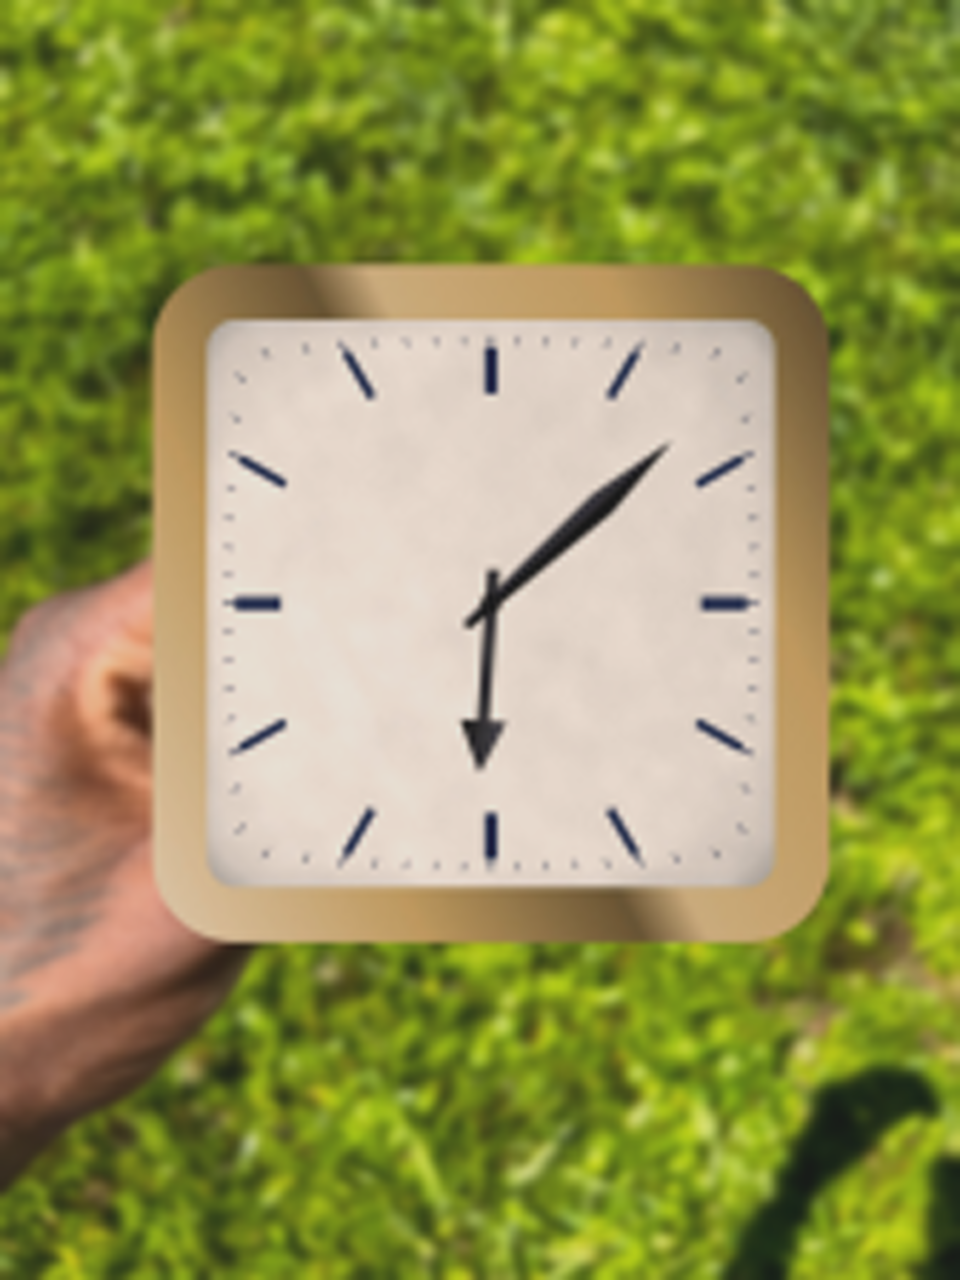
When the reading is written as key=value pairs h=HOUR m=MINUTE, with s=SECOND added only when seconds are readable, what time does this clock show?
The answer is h=6 m=8
